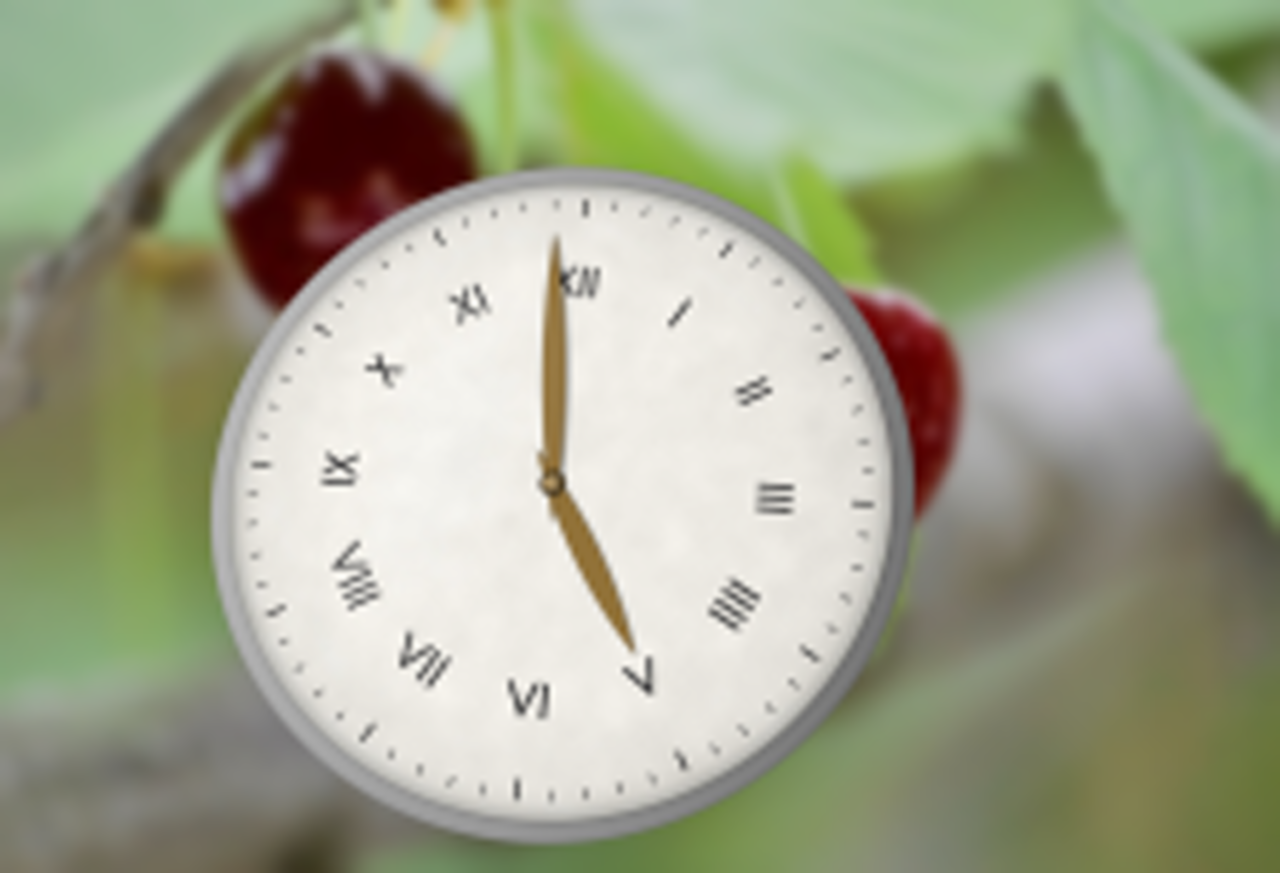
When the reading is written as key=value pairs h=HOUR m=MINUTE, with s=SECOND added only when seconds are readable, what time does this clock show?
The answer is h=4 m=59
